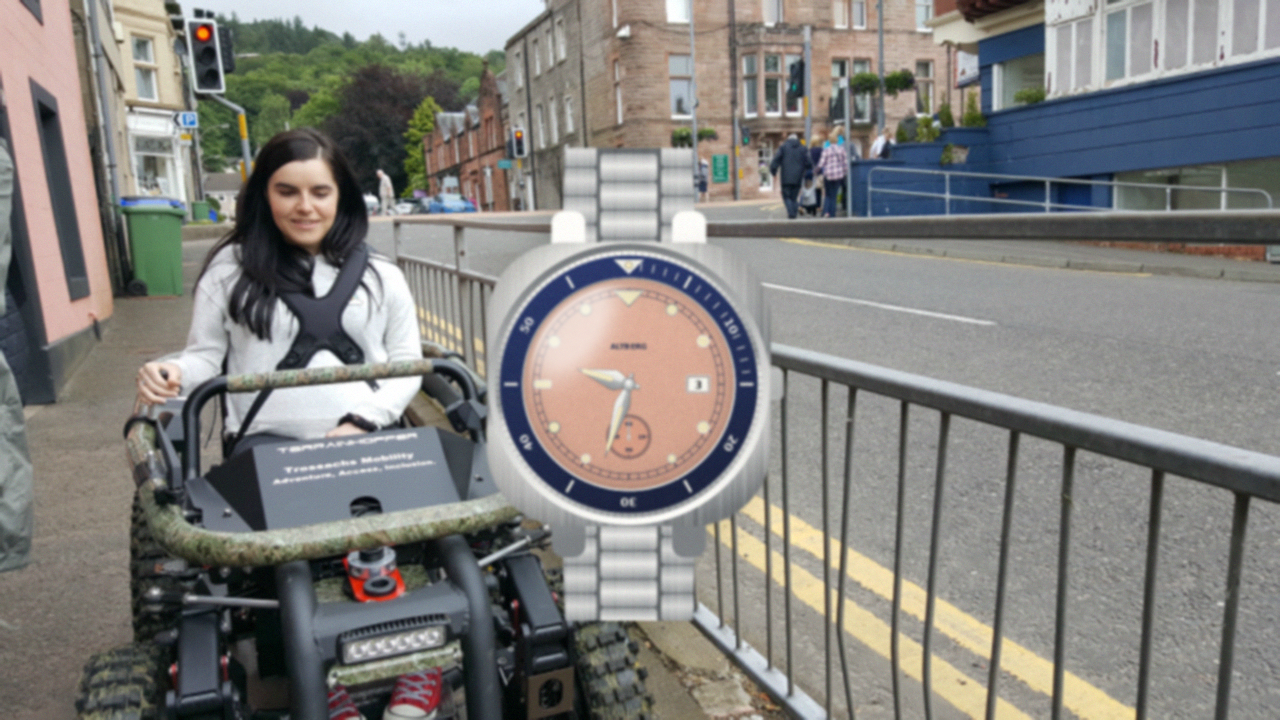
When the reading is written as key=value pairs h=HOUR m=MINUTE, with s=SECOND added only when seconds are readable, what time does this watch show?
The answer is h=9 m=33
